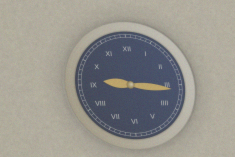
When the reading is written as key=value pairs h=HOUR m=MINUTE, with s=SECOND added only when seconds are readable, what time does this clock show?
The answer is h=9 m=16
